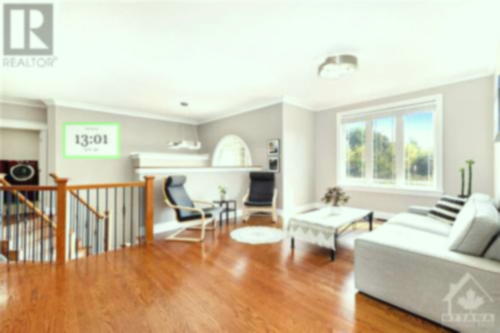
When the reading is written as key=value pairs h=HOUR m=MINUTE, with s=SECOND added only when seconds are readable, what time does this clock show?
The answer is h=13 m=1
